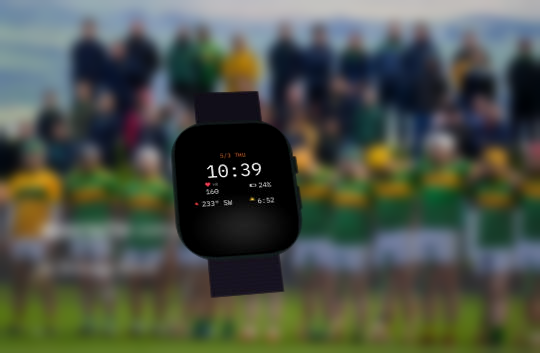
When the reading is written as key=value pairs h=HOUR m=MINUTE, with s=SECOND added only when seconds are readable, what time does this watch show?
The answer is h=10 m=39
